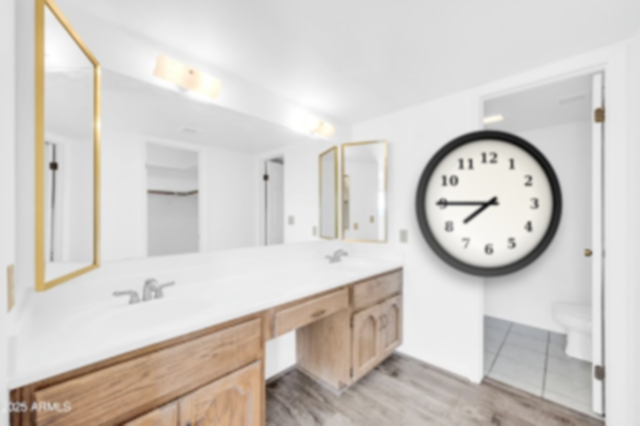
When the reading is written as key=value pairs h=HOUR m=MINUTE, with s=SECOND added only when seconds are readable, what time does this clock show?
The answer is h=7 m=45
